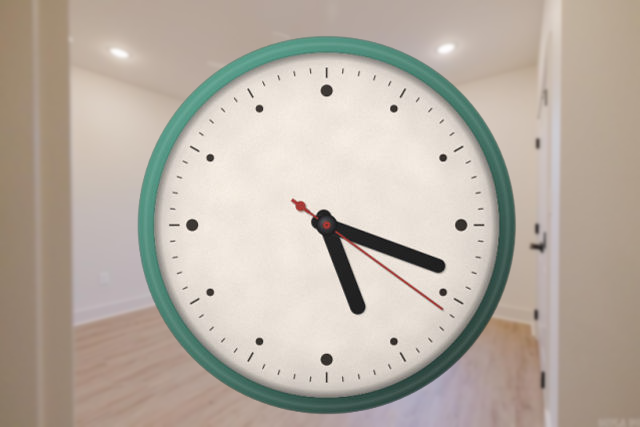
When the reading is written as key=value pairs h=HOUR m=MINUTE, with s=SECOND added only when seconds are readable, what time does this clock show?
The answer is h=5 m=18 s=21
